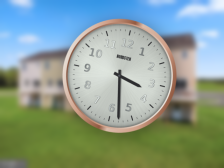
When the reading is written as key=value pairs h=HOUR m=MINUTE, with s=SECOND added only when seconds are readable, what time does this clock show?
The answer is h=3 m=28
